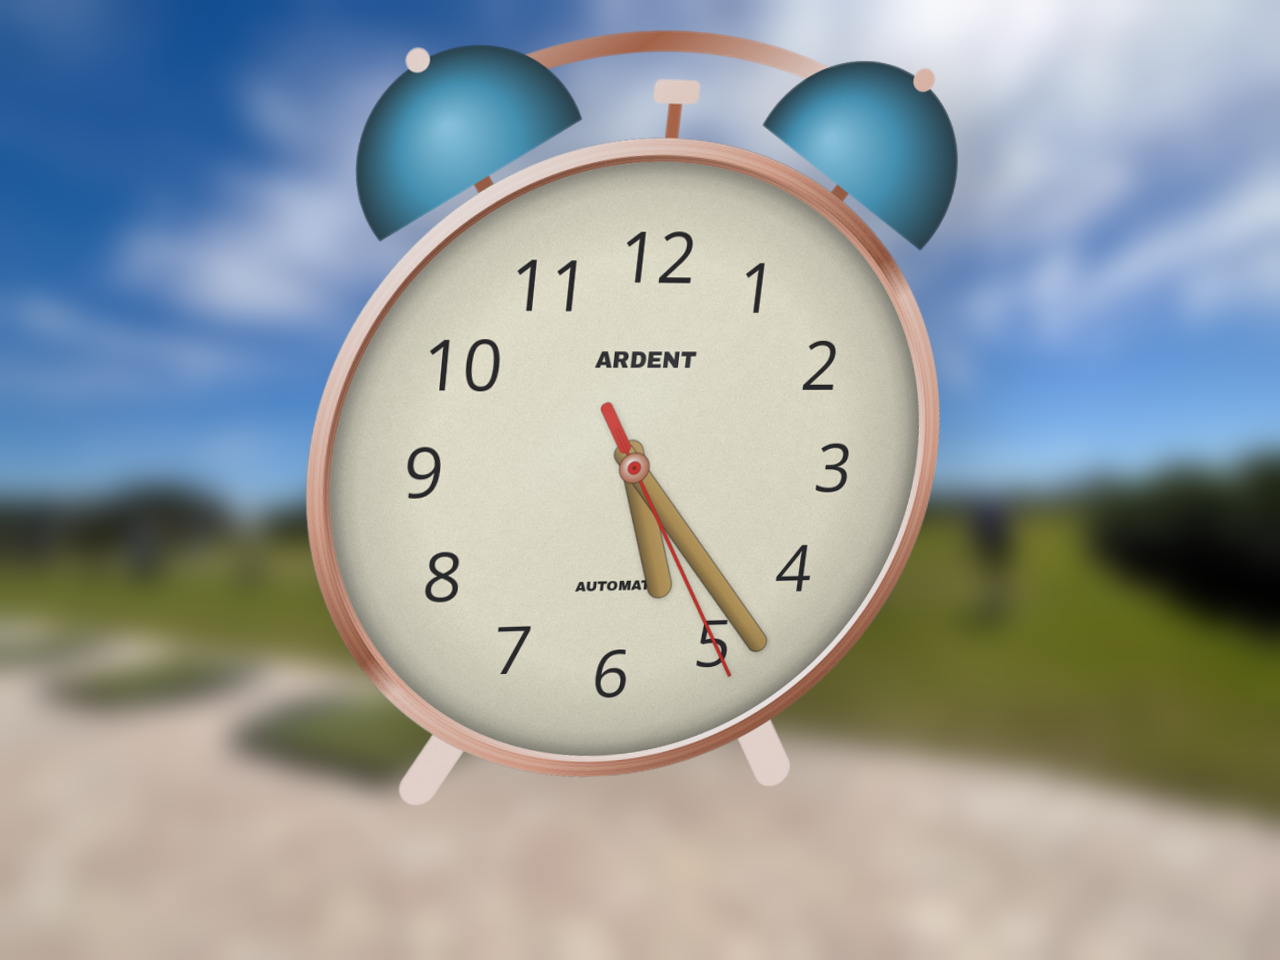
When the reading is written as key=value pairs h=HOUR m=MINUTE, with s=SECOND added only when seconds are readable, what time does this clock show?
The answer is h=5 m=23 s=25
